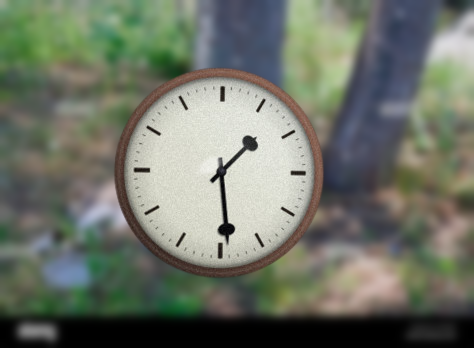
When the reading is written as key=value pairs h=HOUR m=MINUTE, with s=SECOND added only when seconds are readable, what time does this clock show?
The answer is h=1 m=29
